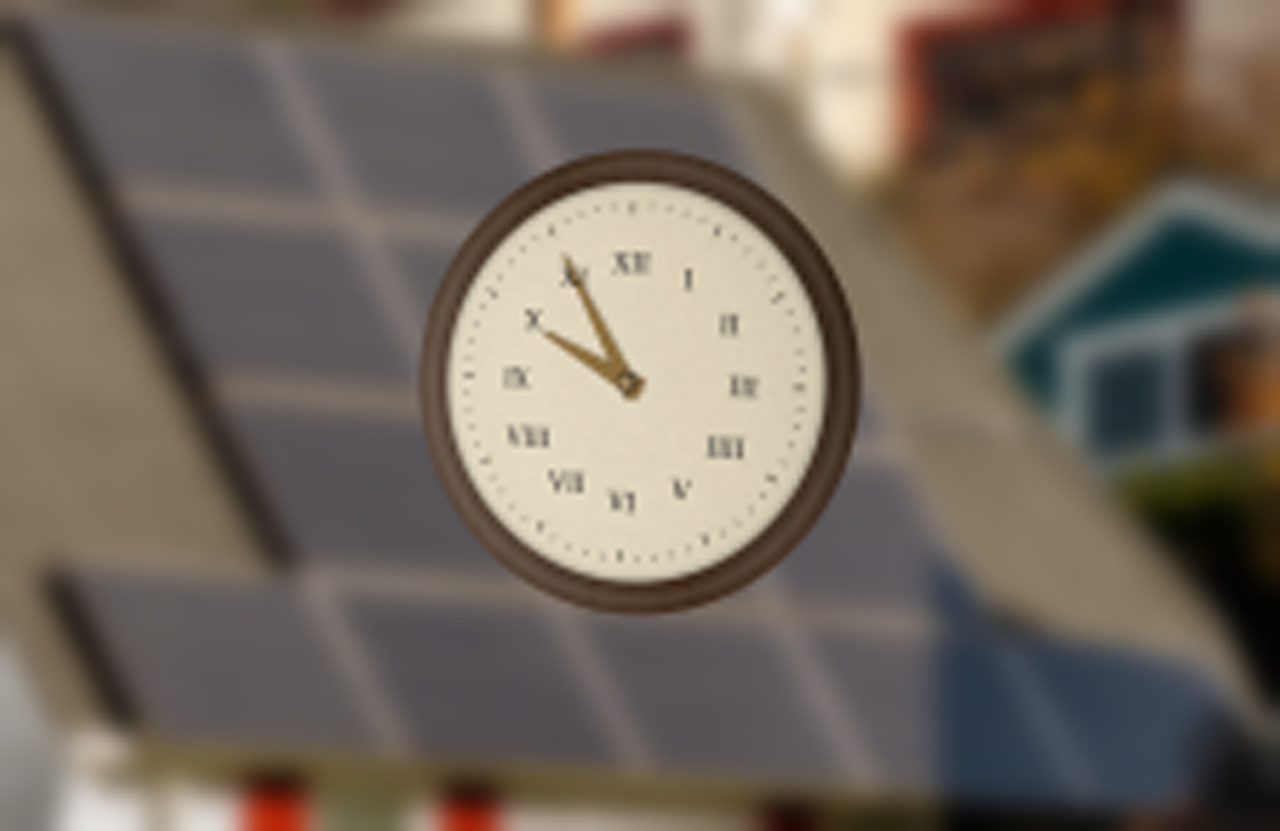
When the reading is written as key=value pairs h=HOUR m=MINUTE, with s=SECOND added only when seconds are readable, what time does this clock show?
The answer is h=9 m=55
